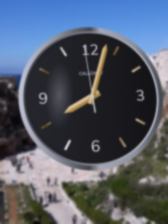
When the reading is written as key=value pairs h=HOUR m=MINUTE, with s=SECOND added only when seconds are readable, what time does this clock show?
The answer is h=8 m=2 s=59
